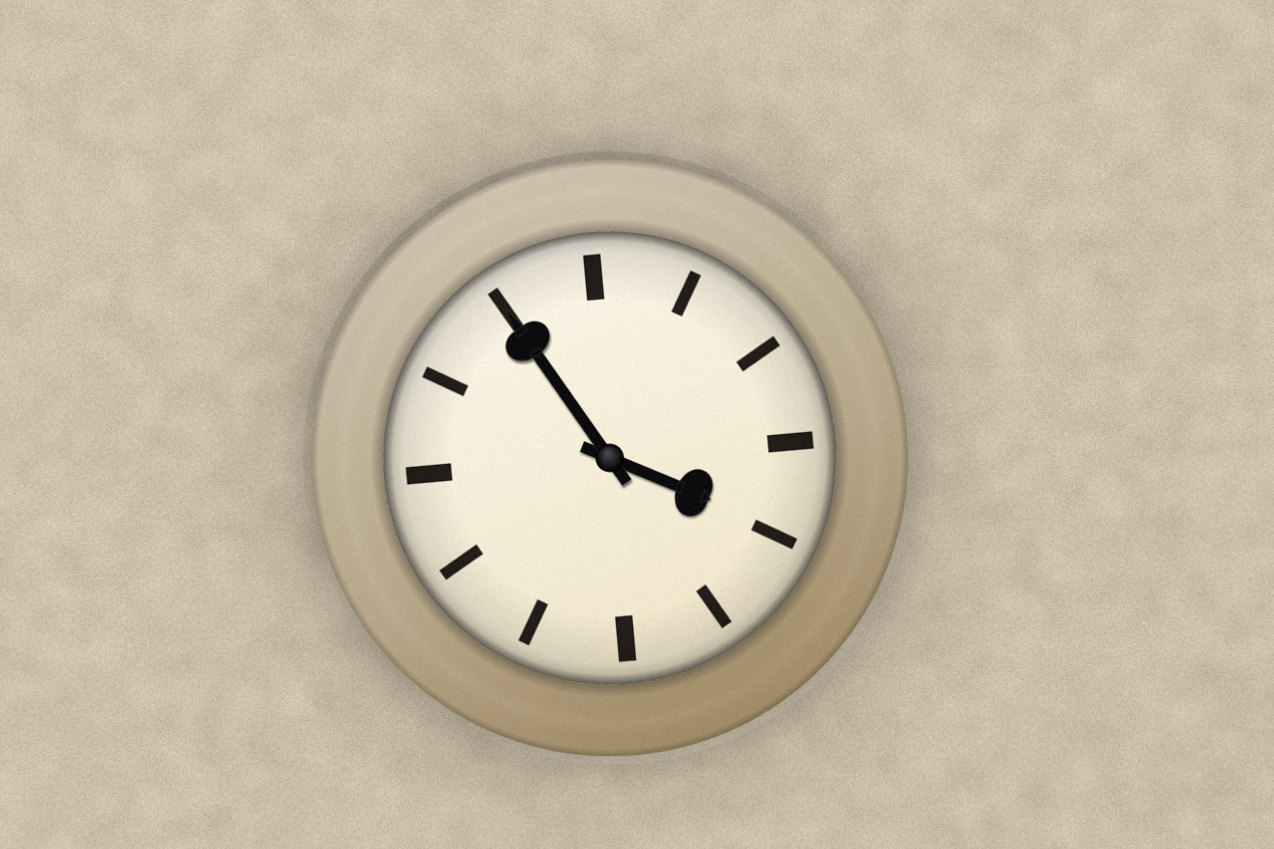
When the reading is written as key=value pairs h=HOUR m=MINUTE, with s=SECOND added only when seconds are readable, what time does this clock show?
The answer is h=3 m=55
